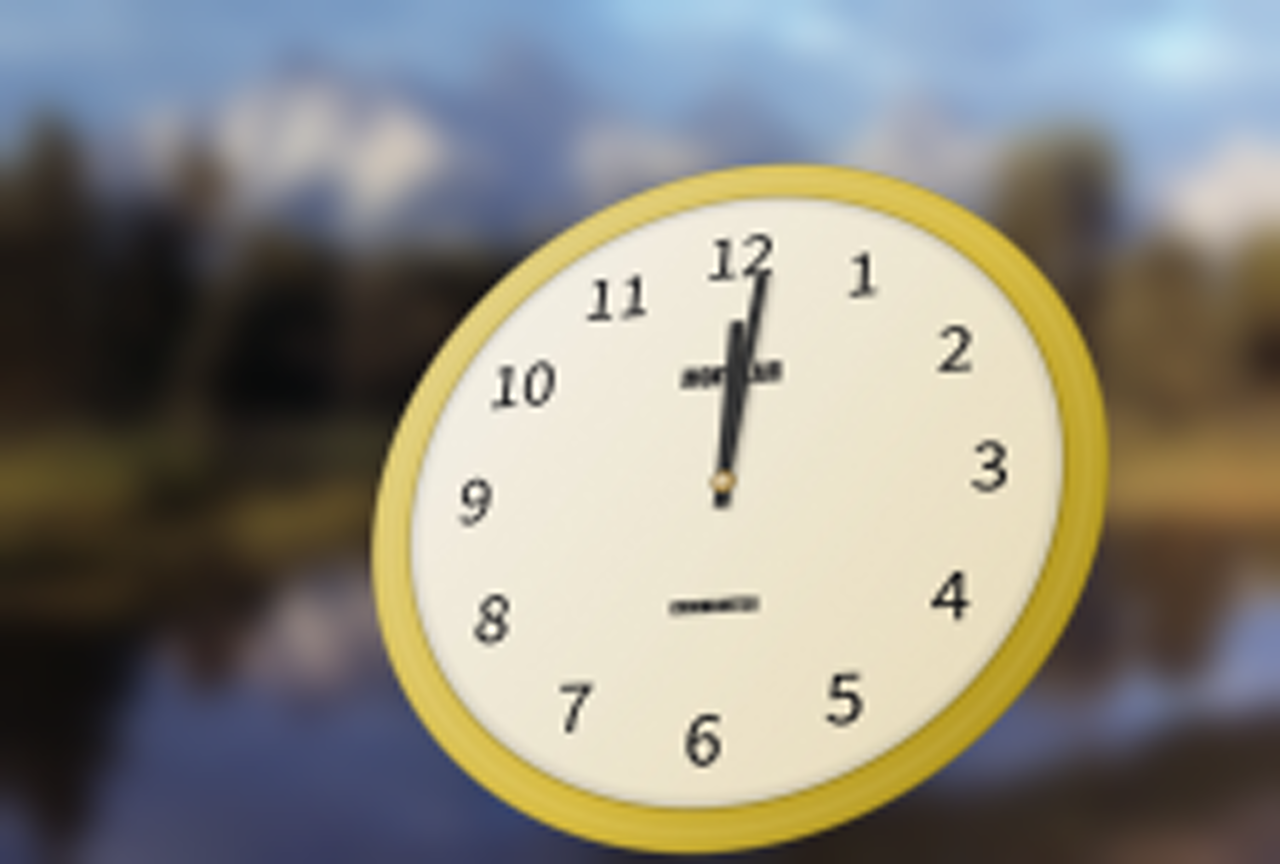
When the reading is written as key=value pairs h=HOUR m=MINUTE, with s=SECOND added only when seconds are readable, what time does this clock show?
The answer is h=12 m=1
